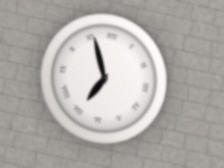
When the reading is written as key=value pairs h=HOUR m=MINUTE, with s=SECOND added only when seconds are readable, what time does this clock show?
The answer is h=6 m=56
